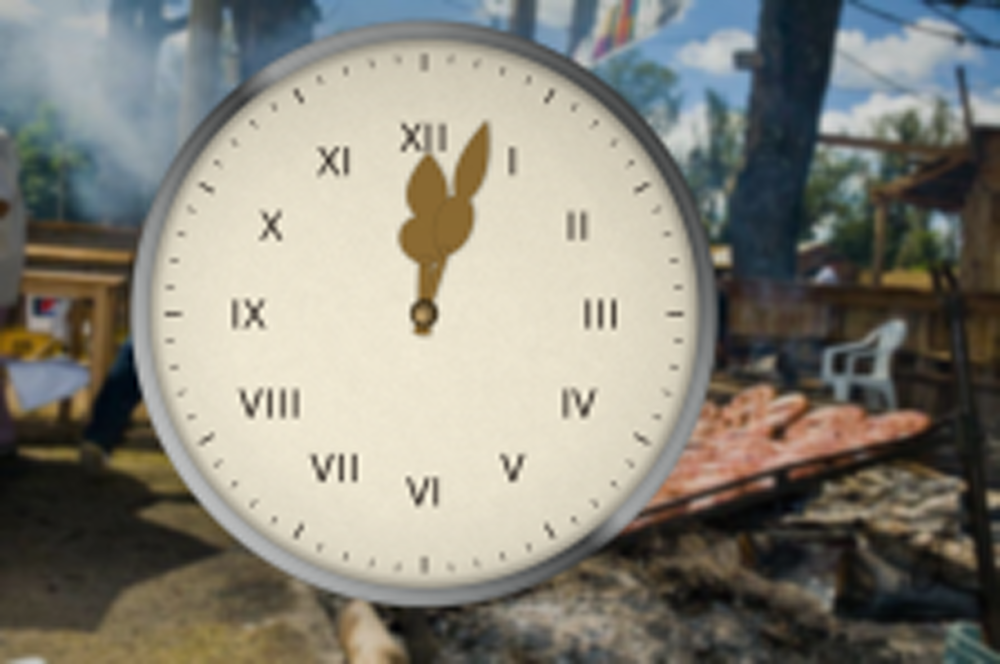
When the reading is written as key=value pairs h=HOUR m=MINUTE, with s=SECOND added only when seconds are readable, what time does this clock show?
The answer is h=12 m=3
